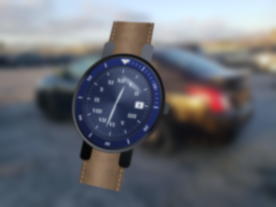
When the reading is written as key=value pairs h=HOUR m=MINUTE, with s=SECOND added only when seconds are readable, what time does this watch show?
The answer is h=12 m=32
